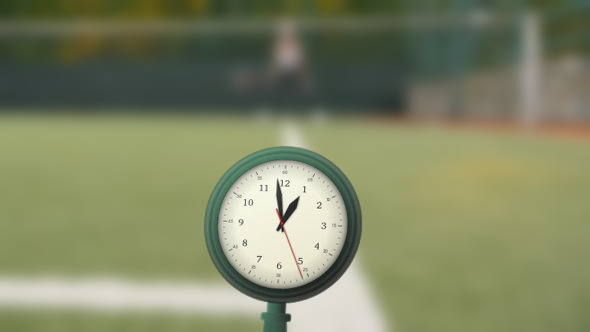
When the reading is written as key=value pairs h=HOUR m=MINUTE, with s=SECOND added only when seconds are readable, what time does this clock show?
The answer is h=12 m=58 s=26
